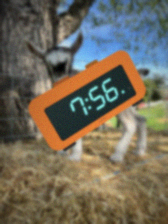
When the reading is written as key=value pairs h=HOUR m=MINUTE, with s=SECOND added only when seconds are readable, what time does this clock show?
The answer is h=7 m=56
